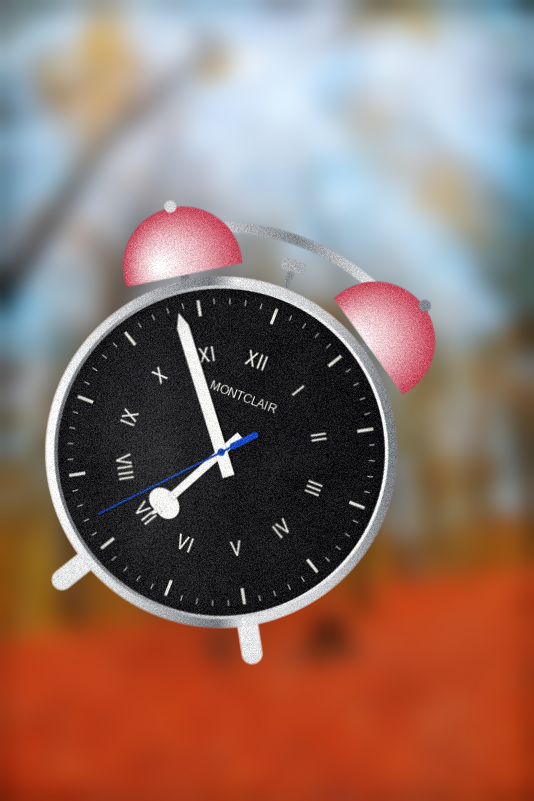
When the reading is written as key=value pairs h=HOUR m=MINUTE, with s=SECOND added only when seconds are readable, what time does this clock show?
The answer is h=6 m=53 s=37
